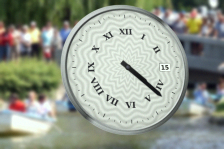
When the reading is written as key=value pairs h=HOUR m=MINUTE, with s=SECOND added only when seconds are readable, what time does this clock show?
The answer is h=4 m=22
